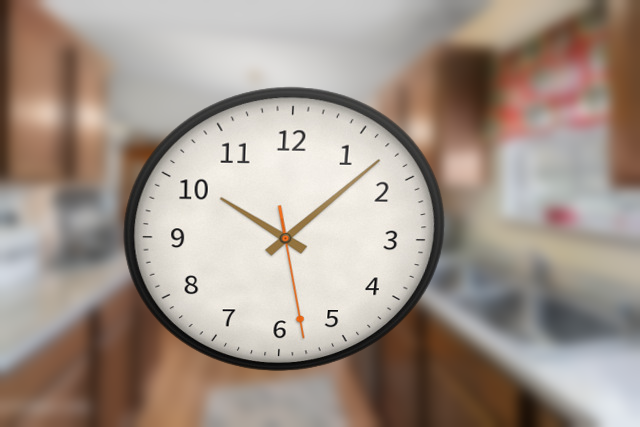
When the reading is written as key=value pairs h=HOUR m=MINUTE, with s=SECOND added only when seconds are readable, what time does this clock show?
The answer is h=10 m=7 s=28
